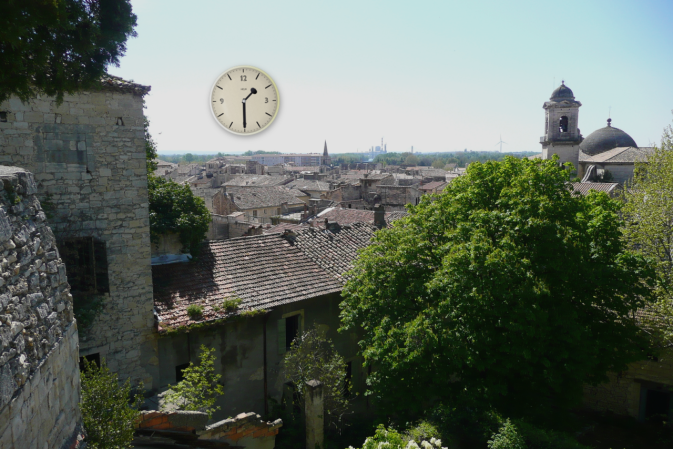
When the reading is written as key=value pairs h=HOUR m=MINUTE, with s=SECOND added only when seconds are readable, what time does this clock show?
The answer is h=1 m=30
